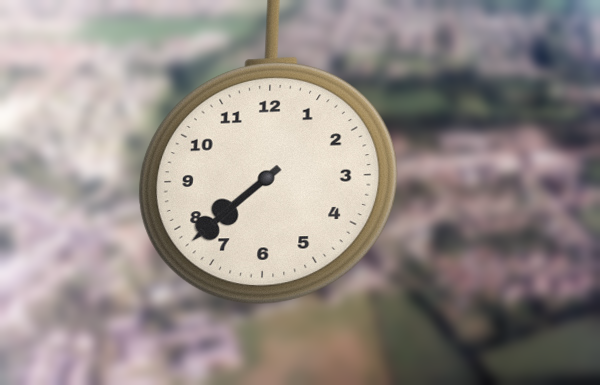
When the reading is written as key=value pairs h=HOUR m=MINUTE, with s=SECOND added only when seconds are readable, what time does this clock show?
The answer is h=7 m=38
